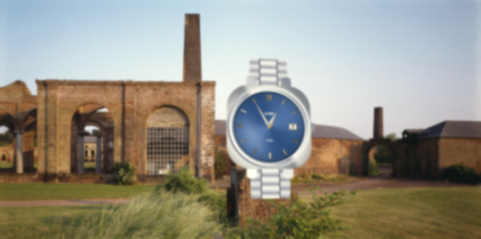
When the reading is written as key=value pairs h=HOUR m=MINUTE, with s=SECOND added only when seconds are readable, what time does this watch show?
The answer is h=12 m=55
